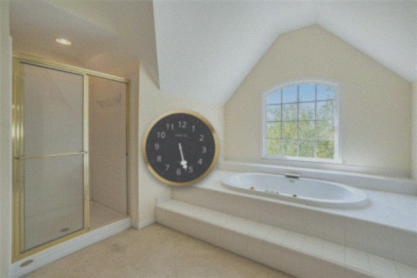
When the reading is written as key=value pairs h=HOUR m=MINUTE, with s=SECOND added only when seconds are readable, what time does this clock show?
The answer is h=5 m=27
